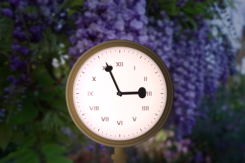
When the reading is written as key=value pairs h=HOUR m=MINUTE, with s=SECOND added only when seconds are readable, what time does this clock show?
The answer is h=2 m=56
